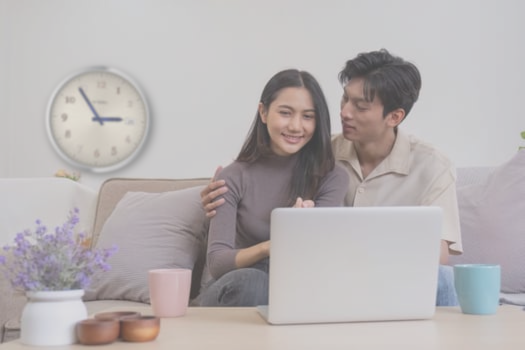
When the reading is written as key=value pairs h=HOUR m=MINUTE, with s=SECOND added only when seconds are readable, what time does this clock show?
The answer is h=2 m=54
